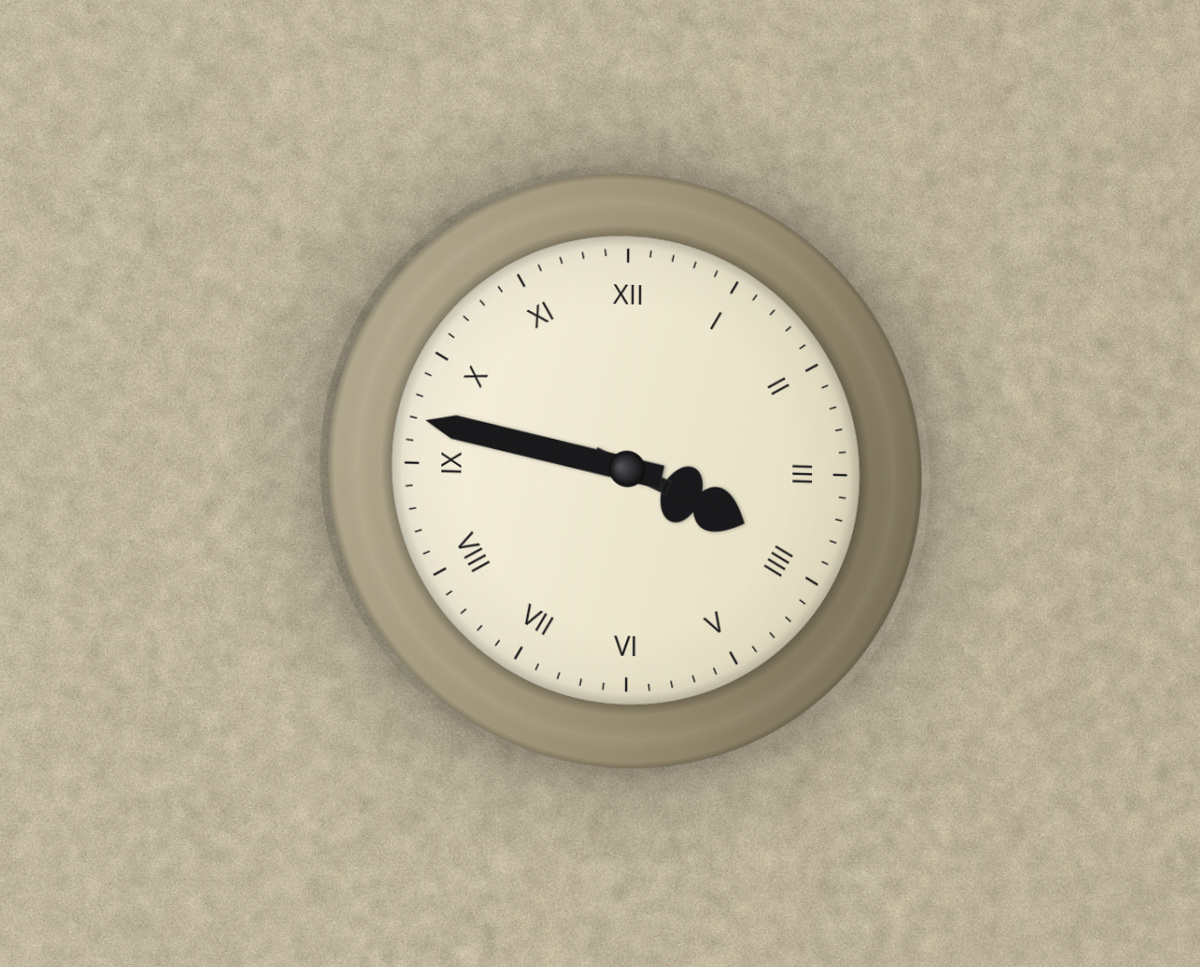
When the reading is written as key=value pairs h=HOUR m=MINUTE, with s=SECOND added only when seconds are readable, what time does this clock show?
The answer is h=3 m=47
